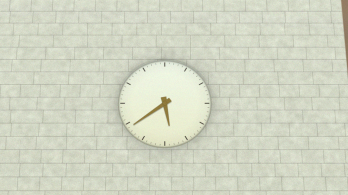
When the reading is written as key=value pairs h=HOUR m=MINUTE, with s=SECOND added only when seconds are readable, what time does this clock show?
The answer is h=5 m=39
